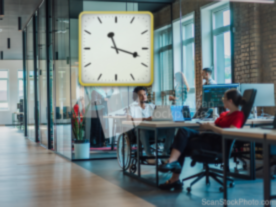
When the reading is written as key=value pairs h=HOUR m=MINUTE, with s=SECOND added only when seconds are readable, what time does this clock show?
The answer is h=11 m=18
